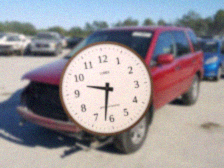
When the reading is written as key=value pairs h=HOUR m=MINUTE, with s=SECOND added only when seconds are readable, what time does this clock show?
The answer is h=9 m=32
